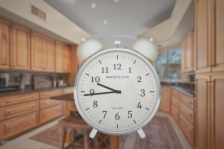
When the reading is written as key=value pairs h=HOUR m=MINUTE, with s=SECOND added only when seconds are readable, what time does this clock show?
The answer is h=9 m=44
